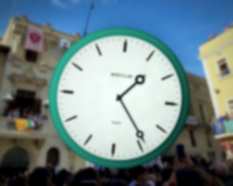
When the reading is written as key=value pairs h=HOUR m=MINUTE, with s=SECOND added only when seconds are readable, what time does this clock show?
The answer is h=1 m=24
